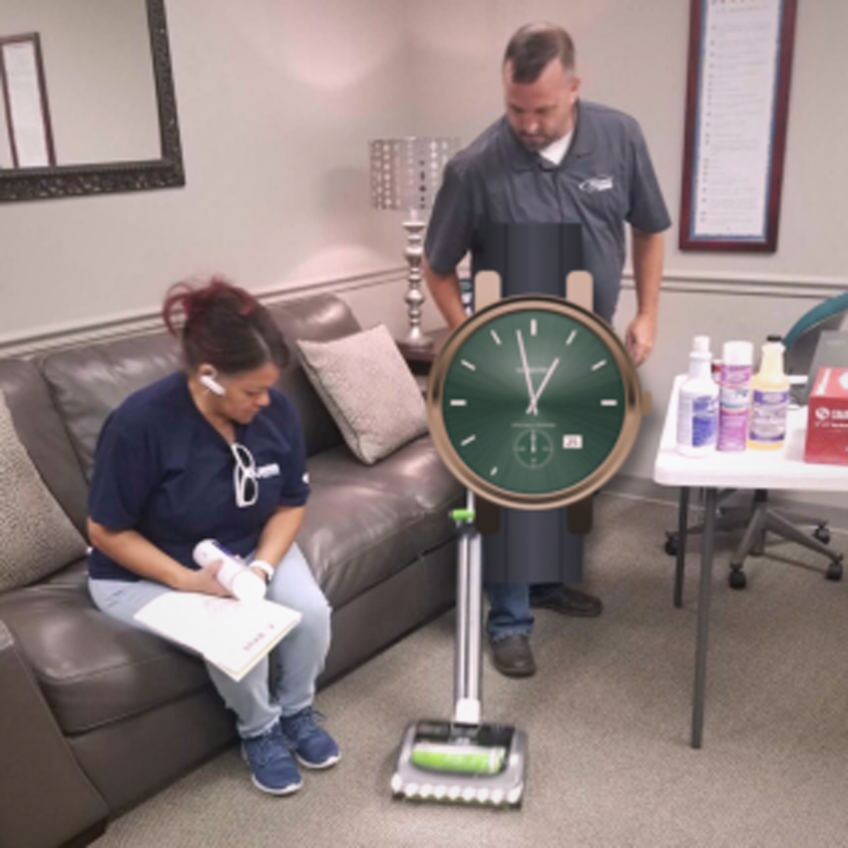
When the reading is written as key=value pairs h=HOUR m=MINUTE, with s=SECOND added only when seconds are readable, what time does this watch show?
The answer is h=12 m=58
